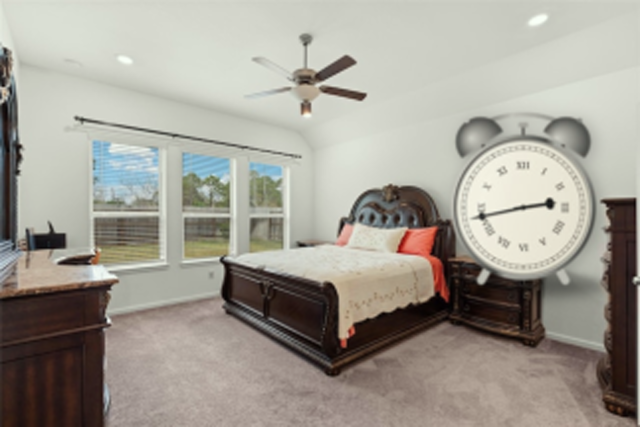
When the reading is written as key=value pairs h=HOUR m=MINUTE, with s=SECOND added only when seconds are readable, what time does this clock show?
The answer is h=2 m=43
